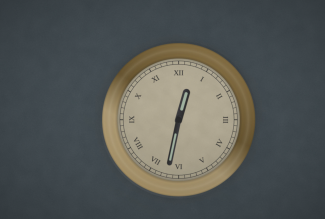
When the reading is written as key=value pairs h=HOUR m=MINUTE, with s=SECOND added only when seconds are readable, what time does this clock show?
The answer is h=12 m=32
